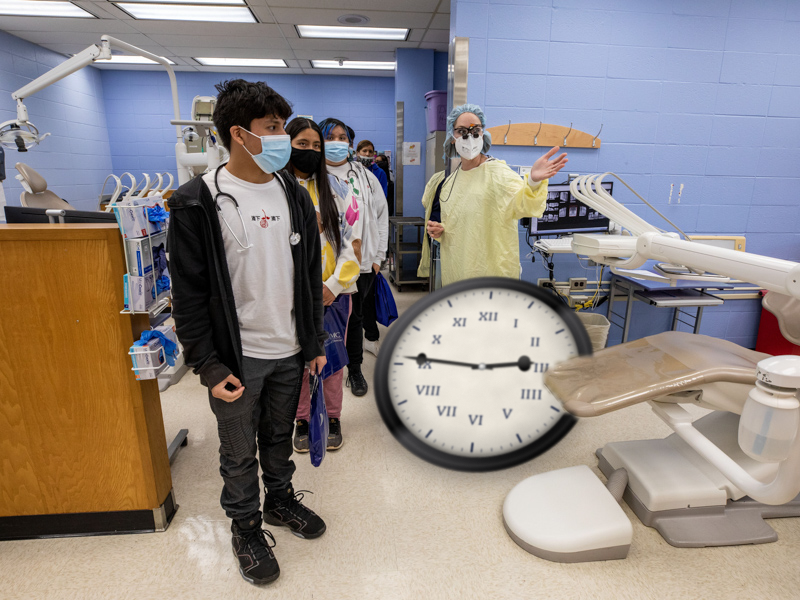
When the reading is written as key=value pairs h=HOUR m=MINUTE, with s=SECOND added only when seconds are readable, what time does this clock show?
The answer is h=2 m=46
